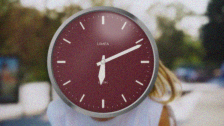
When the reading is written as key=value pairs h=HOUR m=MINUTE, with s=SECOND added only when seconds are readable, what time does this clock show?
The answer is h=6 m=11
